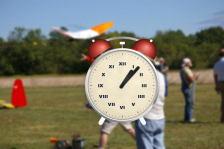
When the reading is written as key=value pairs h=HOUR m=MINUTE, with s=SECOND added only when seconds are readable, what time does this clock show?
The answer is h=1 m=7
